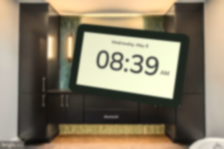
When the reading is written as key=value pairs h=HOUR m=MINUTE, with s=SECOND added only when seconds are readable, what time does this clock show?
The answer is h=8 m=39
